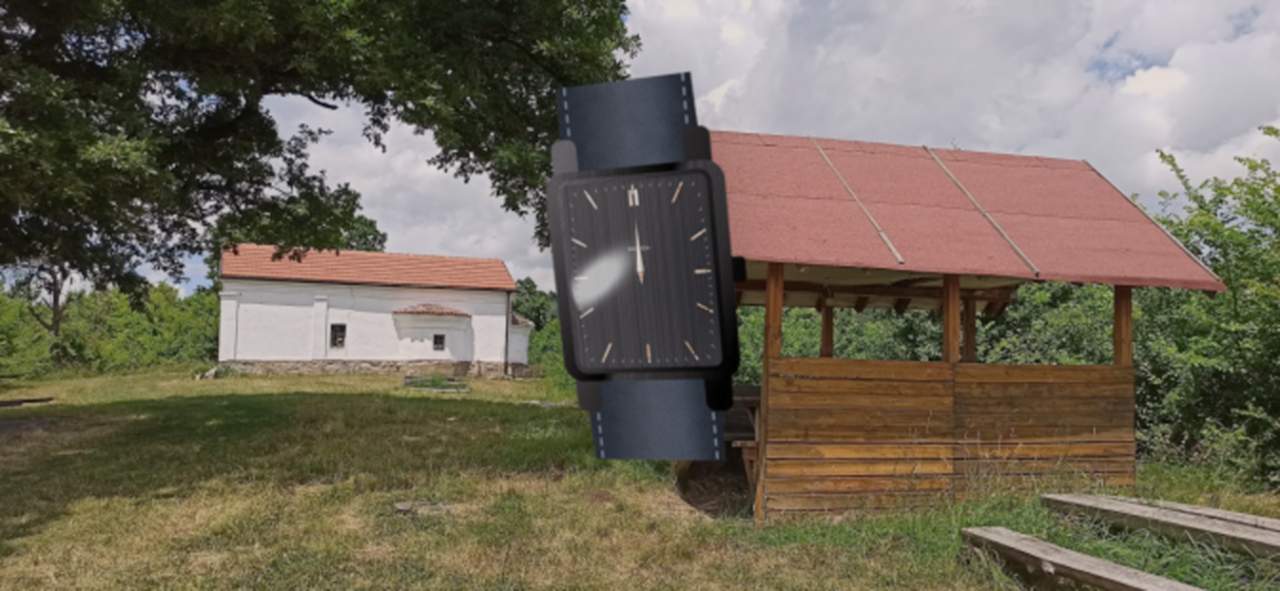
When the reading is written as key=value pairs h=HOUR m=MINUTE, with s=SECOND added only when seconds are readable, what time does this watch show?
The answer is h=12 m=0
